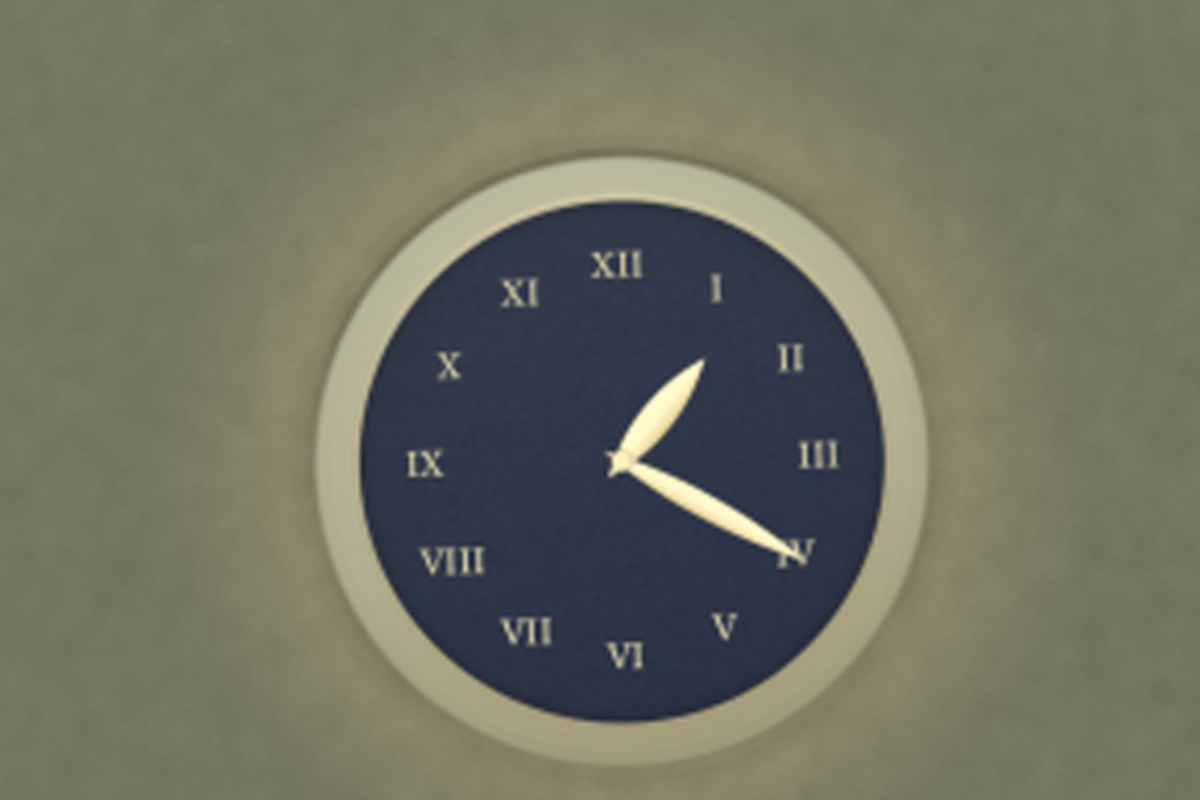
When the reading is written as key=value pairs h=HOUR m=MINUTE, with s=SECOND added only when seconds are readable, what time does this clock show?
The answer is h=1 m=20
